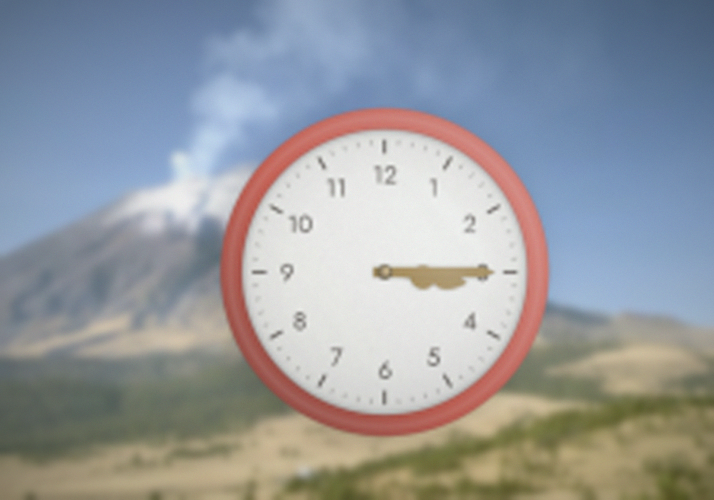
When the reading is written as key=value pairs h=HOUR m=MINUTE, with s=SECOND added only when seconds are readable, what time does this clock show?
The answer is h=3 m=15
